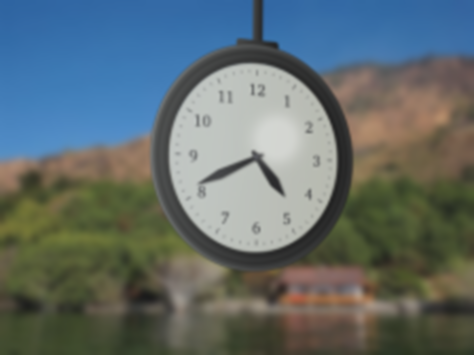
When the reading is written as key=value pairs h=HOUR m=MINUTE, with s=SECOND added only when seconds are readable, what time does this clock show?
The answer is h=4 m=41
